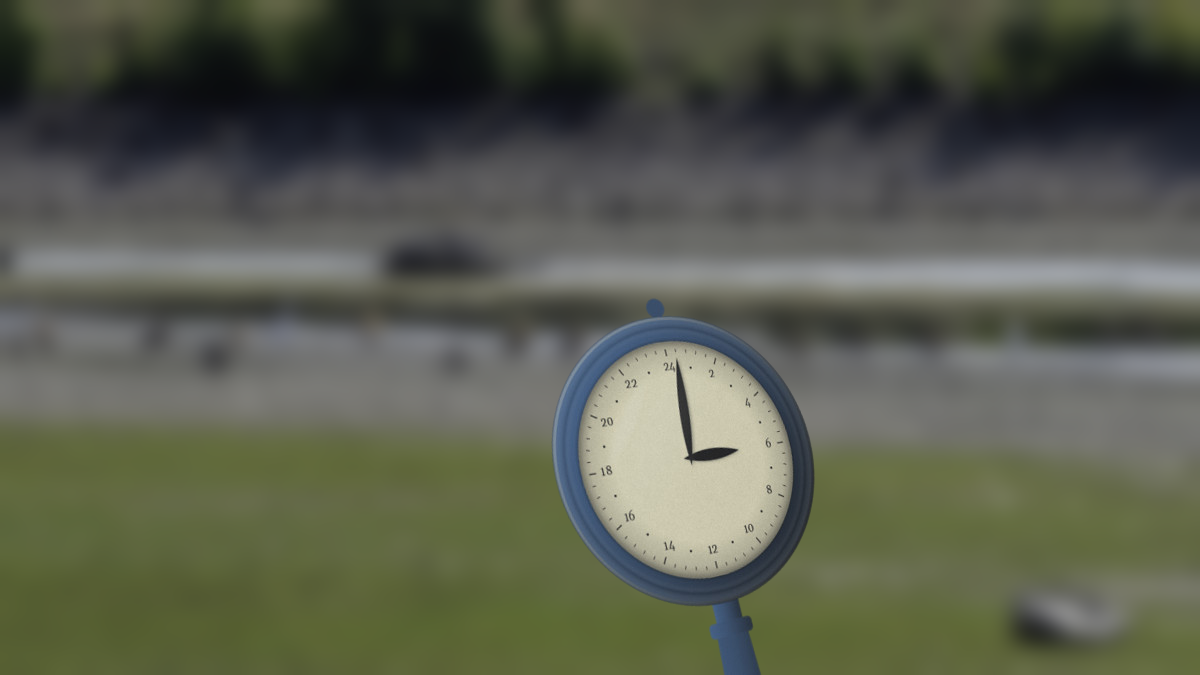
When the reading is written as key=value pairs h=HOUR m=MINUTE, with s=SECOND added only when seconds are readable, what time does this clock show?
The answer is h=6 m=1
